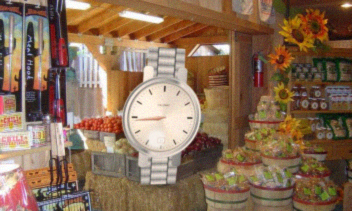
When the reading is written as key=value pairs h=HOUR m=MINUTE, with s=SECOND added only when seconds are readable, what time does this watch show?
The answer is h=8 m=44
